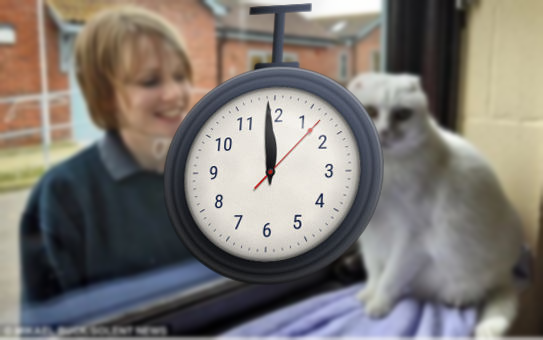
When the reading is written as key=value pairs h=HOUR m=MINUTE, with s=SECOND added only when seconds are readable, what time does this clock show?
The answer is h=11 m=59 s=7
